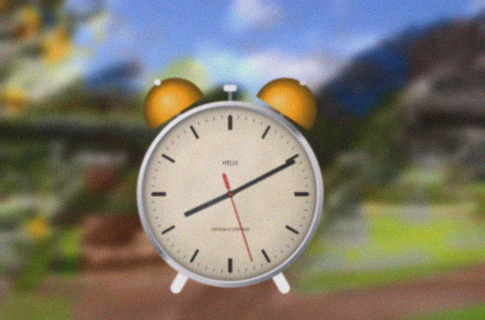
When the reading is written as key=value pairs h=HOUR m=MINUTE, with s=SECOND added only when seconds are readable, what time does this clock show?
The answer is h=8 m=10 s=27
